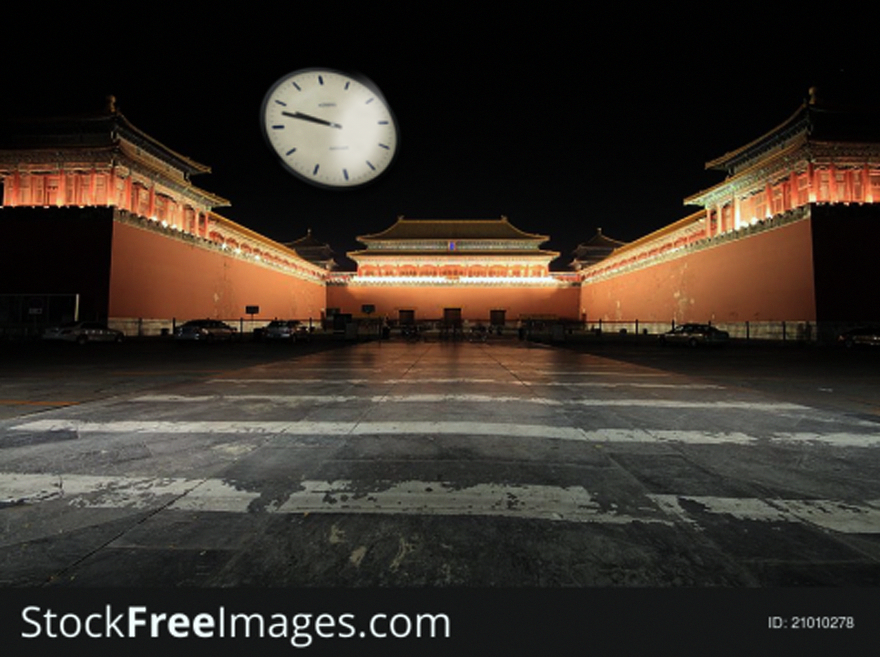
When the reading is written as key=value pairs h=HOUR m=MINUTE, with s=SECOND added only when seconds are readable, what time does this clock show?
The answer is h=9 m=48
